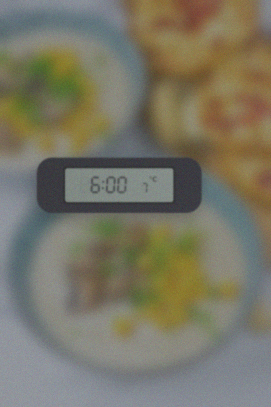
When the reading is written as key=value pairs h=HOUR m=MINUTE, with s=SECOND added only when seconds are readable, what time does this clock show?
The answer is h=6 m=0
